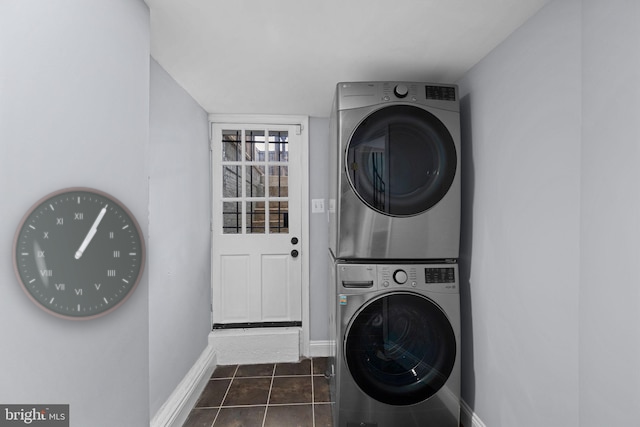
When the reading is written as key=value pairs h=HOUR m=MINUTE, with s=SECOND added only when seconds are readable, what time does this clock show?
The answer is h=1 m=5
